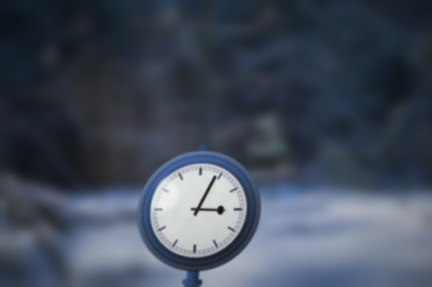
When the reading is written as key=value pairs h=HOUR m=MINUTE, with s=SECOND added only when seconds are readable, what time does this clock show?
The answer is h=3 m=4
